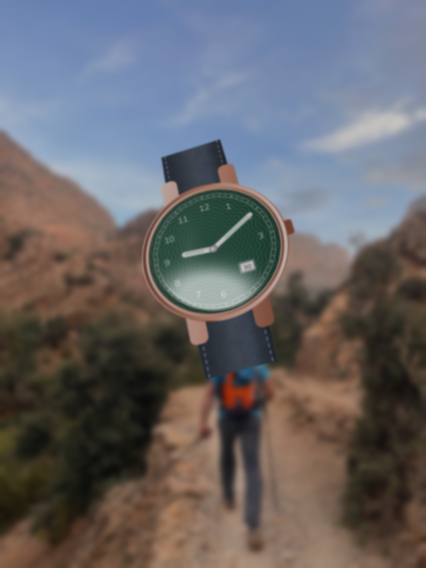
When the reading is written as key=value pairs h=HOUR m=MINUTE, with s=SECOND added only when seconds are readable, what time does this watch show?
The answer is h=9 m=10
